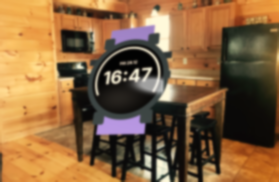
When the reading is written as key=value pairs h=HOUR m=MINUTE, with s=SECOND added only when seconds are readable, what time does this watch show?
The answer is h=16 m=47
